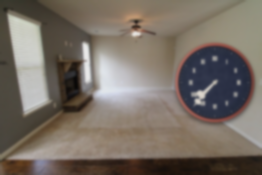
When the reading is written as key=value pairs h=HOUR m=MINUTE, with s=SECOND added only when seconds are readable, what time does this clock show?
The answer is h=7 m=37
